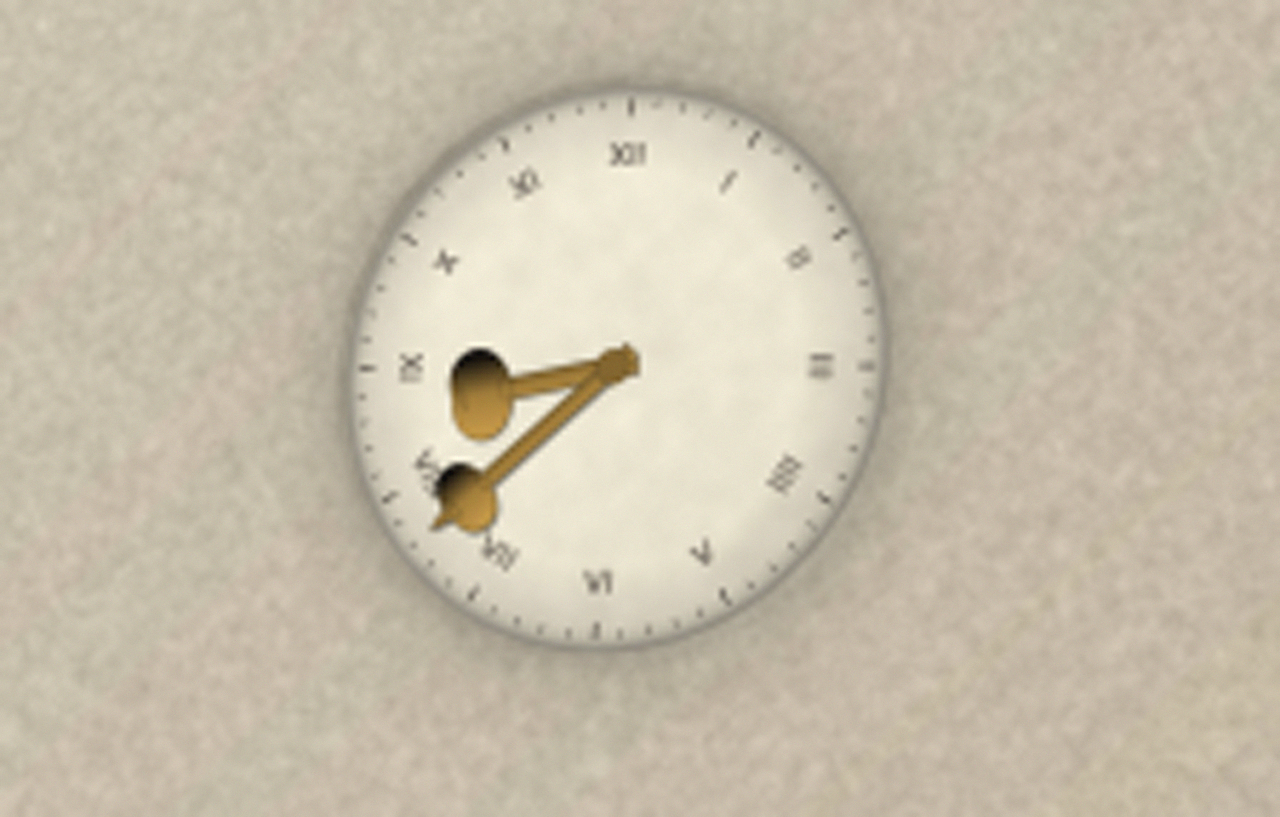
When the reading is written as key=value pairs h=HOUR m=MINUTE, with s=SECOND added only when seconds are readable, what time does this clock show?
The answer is h=8 m=38
